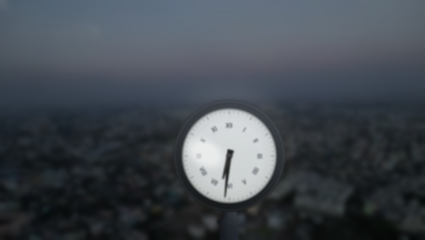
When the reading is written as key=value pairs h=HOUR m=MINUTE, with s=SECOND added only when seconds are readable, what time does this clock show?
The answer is h=6 m=31
